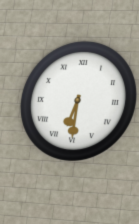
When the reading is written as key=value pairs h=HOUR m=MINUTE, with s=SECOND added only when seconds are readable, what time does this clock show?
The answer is h=6 m=30
